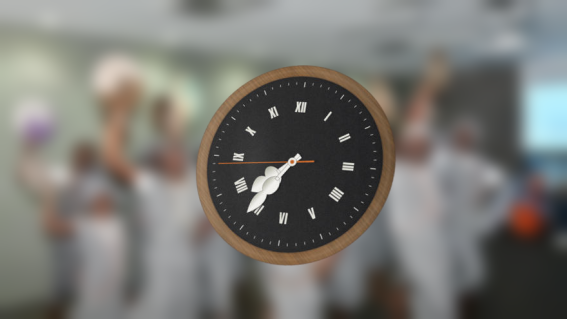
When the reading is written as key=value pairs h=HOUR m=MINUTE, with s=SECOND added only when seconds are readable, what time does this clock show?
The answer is h=7 m=35 s=44
